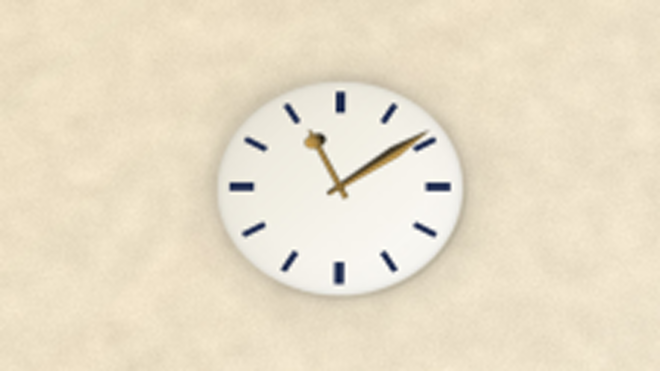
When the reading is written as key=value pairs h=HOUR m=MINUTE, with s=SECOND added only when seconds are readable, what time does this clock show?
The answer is h=11 m=9
